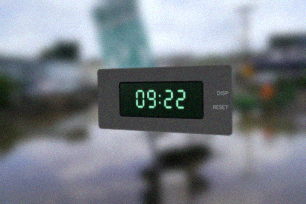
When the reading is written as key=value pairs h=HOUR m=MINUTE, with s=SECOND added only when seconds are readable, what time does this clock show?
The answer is h=9 m=22
